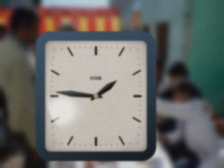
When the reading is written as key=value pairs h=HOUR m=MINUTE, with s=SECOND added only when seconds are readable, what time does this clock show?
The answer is h=1 m=46
